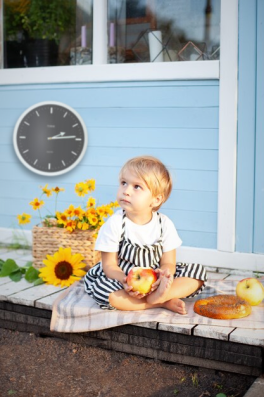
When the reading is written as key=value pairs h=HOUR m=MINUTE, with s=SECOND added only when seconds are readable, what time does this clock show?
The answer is h=2 m=14
